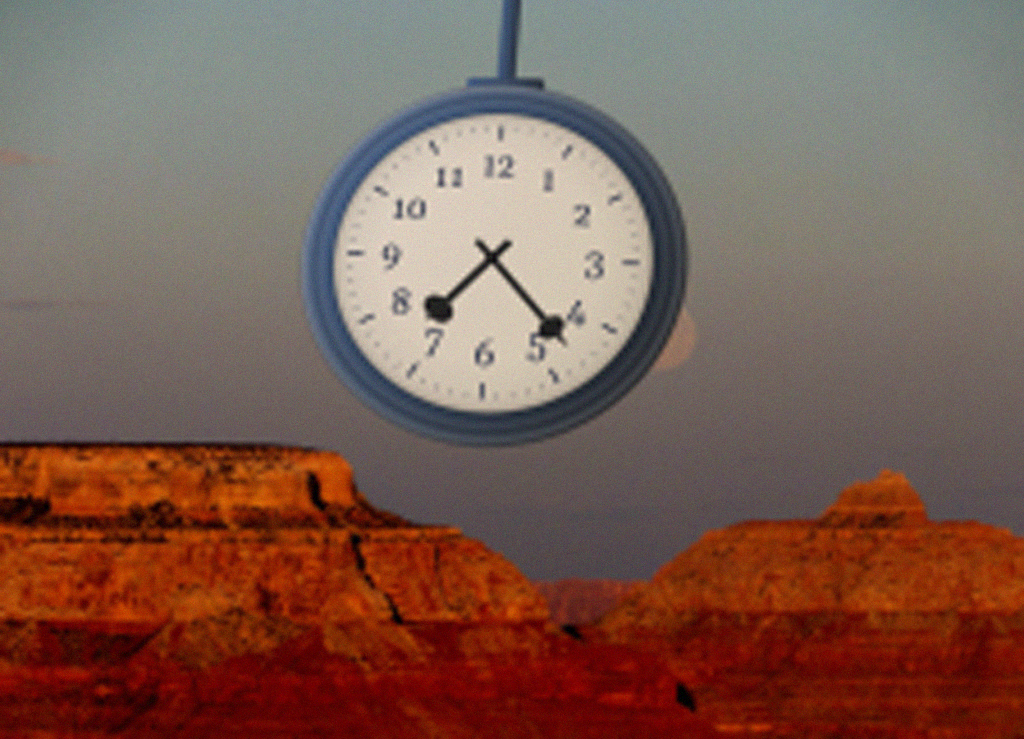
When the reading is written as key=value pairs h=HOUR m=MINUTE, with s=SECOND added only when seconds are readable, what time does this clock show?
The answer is h=7 m=23
